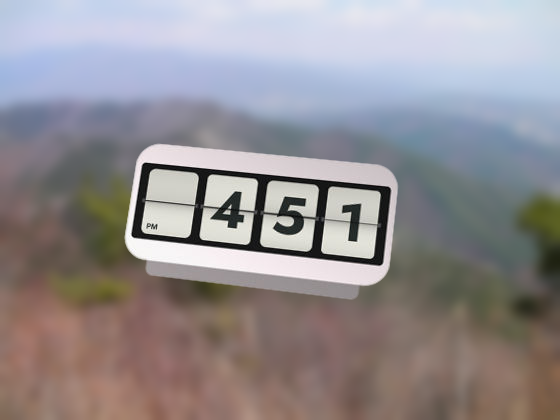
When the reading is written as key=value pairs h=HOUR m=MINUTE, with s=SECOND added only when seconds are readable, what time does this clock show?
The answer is h=4 m=51
